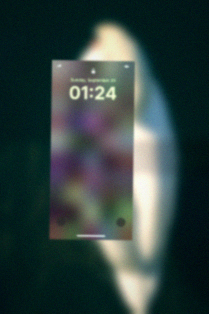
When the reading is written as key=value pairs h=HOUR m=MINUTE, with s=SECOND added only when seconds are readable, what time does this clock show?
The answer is h=1 m=24
